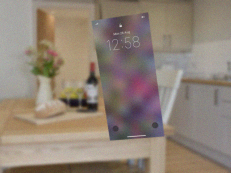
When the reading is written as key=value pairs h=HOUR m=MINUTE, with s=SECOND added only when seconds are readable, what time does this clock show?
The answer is h=12 m=58
